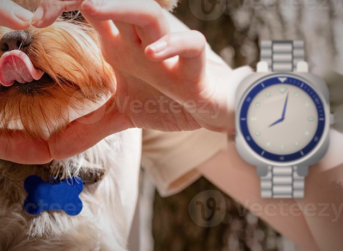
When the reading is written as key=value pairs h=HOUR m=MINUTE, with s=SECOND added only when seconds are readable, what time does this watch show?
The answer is h=8 m=2
